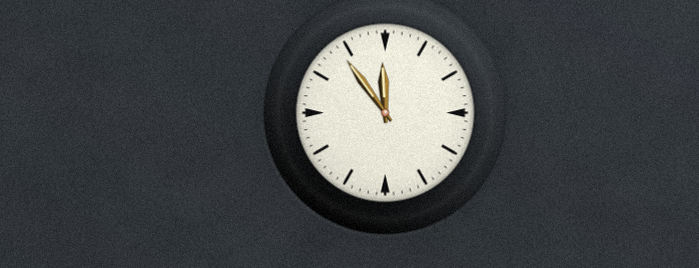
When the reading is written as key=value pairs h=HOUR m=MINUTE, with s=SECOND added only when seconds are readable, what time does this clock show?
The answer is h=11 m=54
